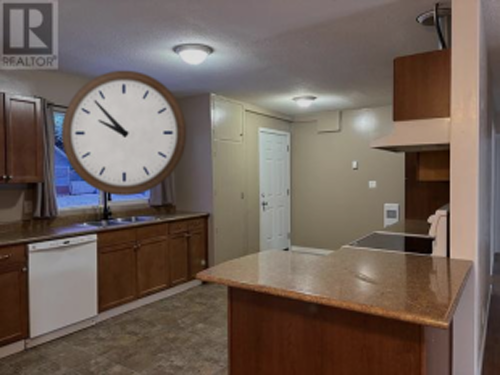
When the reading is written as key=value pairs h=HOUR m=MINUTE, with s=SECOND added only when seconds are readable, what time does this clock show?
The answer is h=9 m=53
